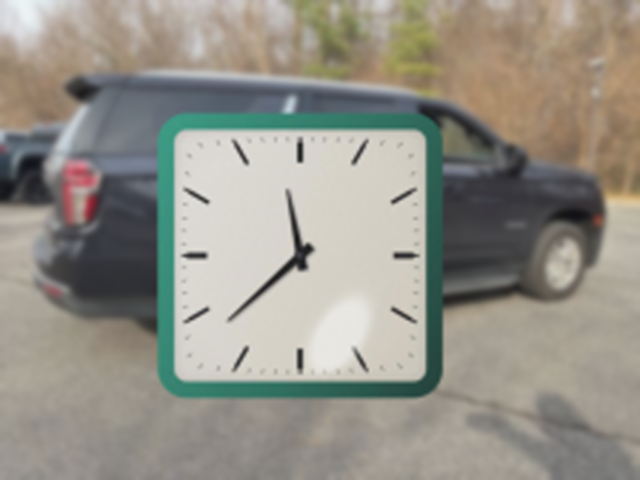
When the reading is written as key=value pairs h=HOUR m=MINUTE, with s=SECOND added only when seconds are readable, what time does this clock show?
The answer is h=11 m=38
